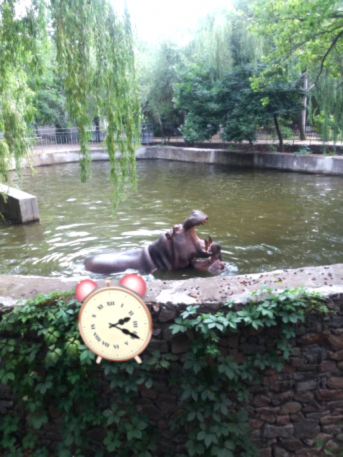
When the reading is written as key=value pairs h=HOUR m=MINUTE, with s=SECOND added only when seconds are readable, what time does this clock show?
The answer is h=2 m=20
